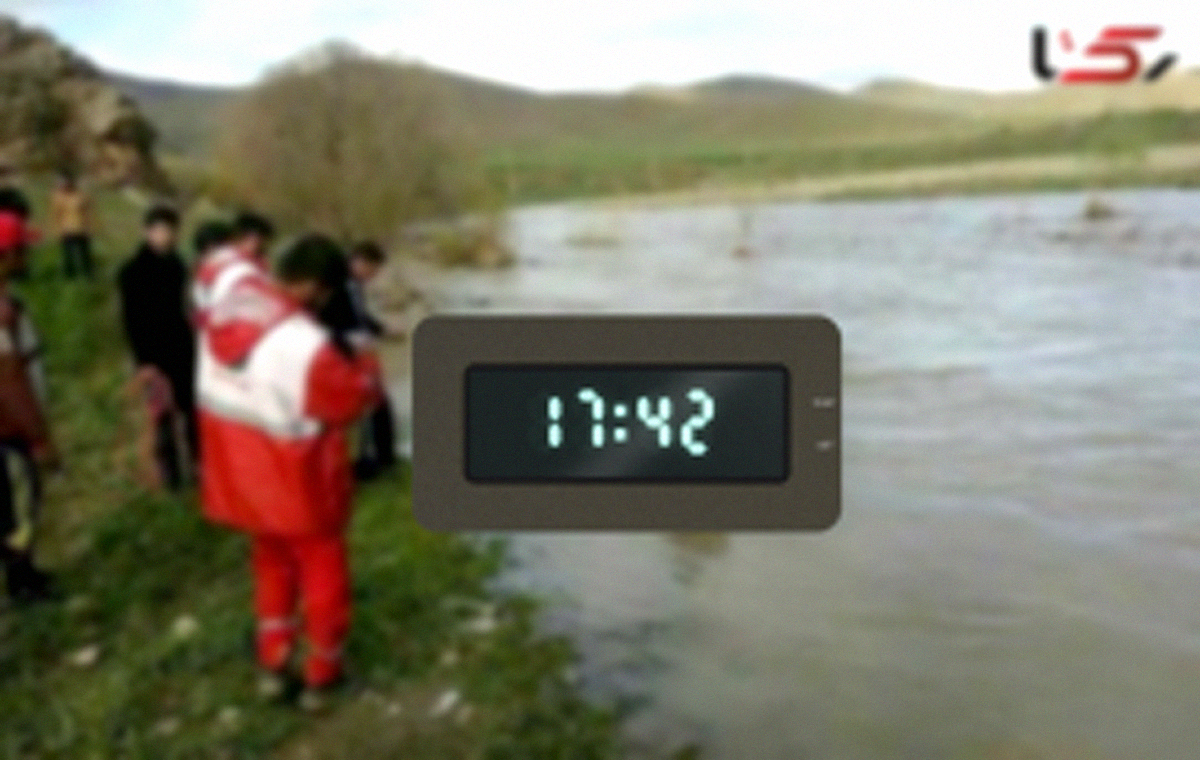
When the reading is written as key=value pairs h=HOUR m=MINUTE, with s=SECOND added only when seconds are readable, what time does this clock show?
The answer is h=17 m=42
